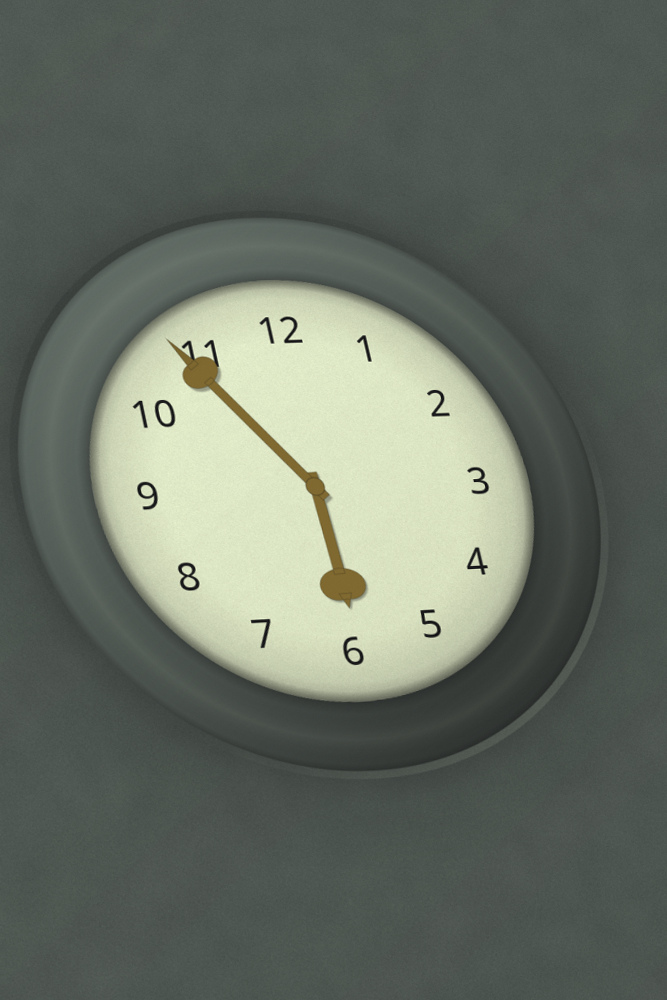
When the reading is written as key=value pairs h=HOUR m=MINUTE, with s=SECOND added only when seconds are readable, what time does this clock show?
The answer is h=5 m=54
